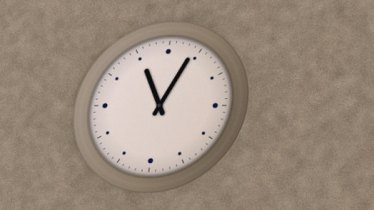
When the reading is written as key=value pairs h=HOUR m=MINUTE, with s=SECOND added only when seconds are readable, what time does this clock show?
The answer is h=11 m=4
